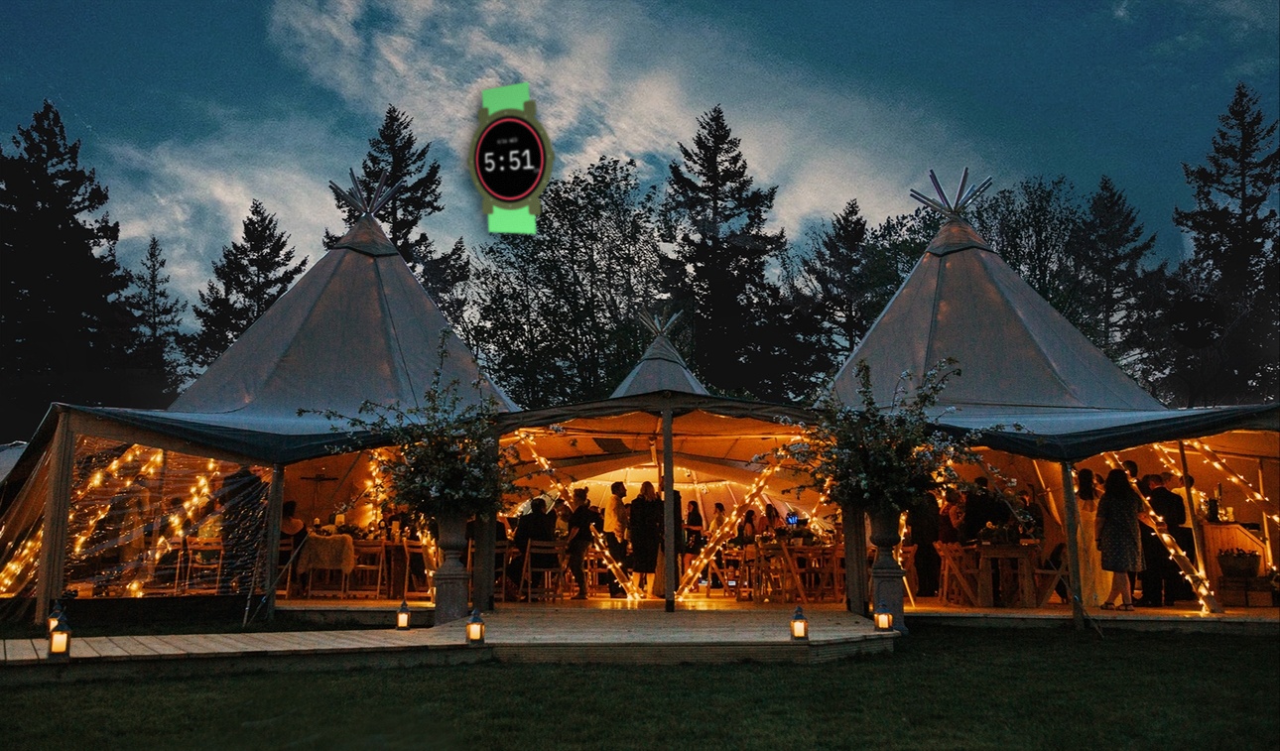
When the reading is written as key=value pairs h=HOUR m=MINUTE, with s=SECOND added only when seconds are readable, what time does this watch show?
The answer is h=5 m=51
